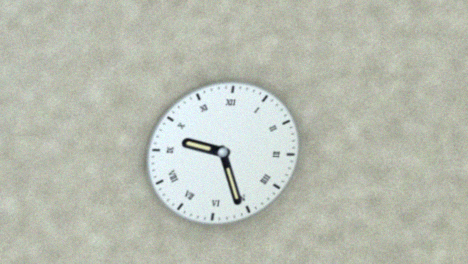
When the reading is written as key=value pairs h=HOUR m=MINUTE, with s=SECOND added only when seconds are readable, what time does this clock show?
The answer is h=9 m=26
